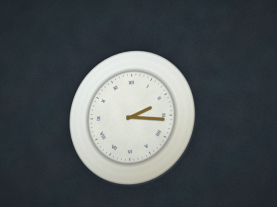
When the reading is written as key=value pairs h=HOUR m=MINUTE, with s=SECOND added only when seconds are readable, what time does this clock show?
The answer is h=2 m=16
